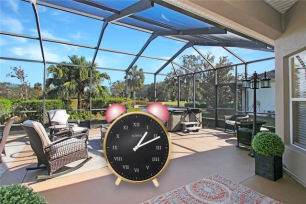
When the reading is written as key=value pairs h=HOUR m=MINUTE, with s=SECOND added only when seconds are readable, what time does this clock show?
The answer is h=1 m=11
